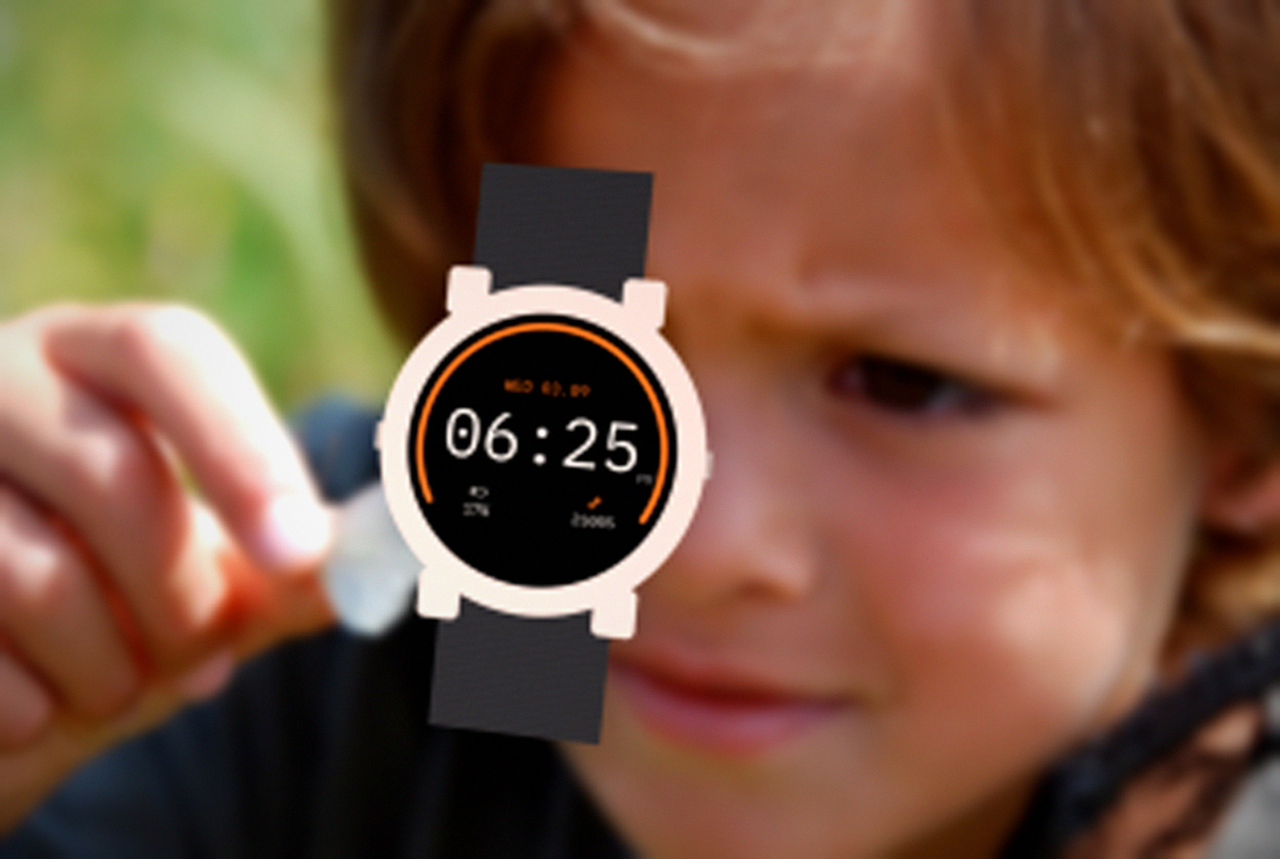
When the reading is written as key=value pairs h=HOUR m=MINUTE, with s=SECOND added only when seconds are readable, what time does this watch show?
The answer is h=6 m=25
